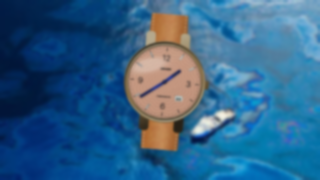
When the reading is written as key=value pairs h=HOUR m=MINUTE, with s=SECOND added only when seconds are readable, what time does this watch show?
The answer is h=1 m=39
